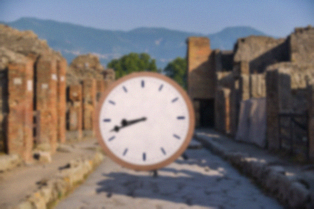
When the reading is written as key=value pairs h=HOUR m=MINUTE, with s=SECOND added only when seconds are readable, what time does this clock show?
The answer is h=8 m=42
